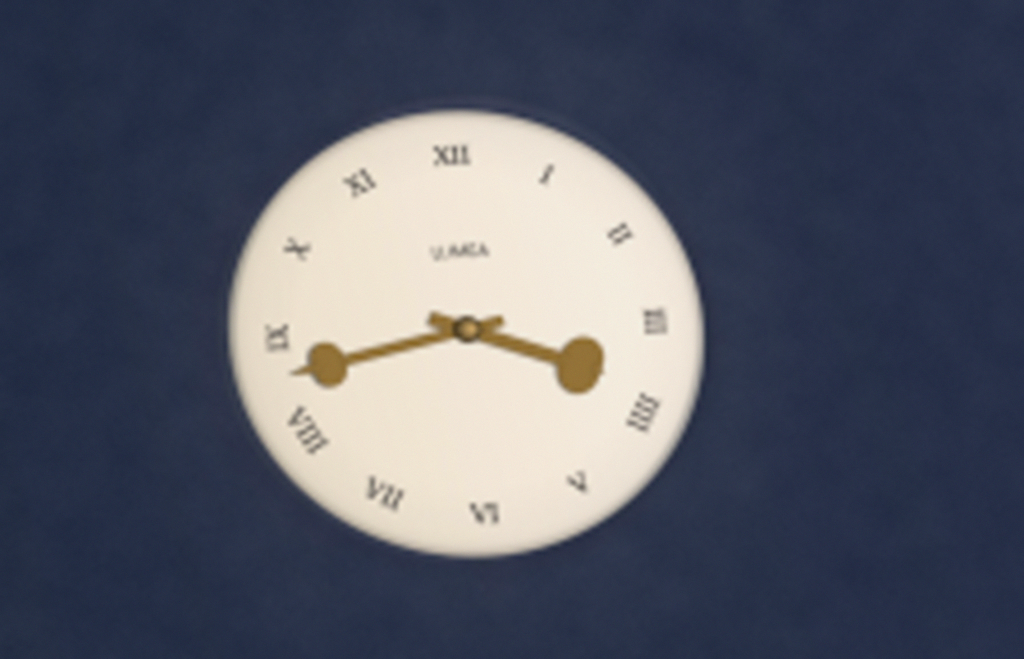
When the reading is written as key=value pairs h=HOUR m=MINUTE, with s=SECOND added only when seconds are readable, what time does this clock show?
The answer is h=3 m=43
